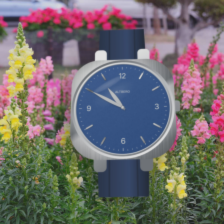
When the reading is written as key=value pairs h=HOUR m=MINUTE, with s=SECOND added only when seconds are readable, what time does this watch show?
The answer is h=10 m=50
